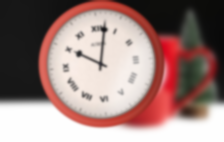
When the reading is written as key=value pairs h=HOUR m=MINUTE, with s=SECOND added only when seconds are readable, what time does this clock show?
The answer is h=10 m=2
